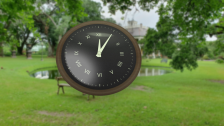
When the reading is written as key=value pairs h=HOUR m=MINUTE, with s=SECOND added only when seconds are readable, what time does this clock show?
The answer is h=12 m=5
